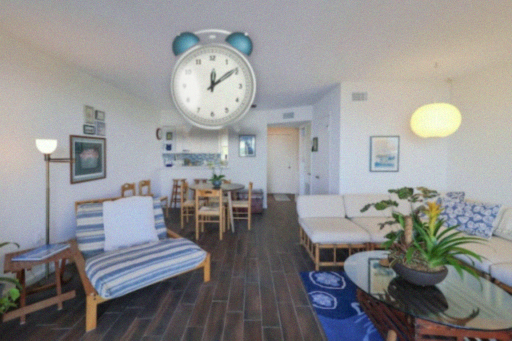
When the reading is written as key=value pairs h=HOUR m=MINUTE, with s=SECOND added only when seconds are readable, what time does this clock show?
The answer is h=12 m=9
